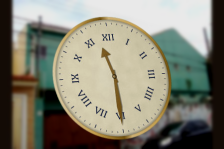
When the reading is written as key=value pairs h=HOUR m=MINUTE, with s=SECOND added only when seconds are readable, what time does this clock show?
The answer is h=11 m=30
